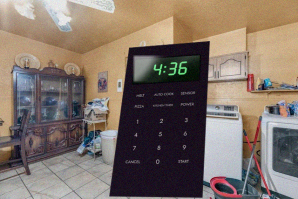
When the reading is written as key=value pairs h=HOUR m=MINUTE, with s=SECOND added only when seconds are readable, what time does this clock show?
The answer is h=4 m=36
